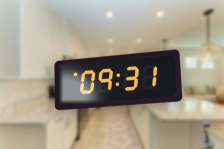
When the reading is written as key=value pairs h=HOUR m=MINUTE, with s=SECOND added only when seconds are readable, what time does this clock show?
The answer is h=9 m=31
